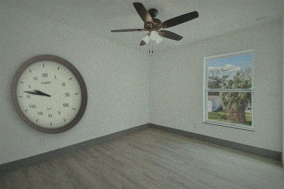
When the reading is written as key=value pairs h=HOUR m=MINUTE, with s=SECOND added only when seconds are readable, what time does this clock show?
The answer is h=9 m=47
